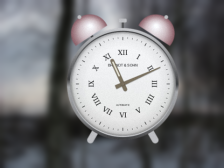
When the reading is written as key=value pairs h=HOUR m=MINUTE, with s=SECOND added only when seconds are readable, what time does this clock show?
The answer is h=11 m=11
